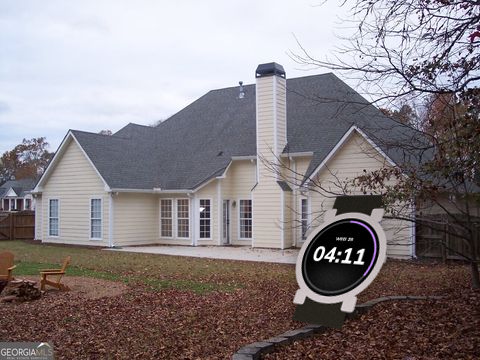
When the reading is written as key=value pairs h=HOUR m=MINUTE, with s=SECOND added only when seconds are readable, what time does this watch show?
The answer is h=4 m=11
